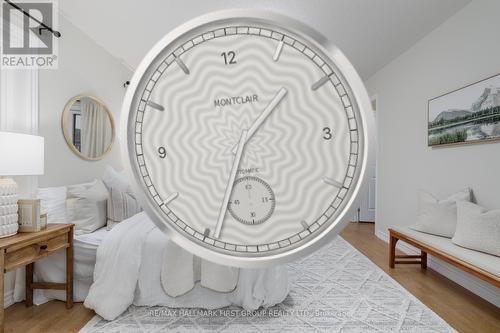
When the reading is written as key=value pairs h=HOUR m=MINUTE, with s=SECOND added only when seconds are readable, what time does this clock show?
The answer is h=1 m=34
